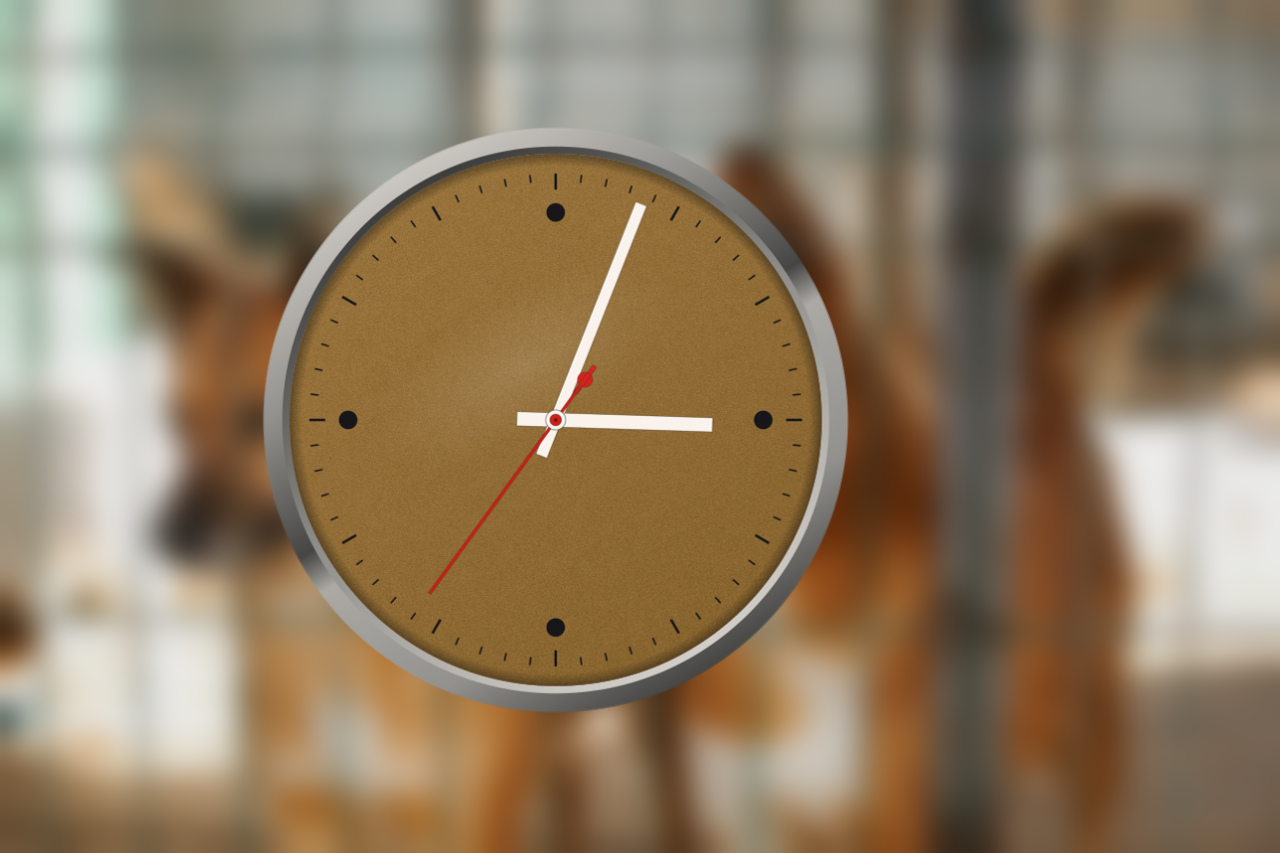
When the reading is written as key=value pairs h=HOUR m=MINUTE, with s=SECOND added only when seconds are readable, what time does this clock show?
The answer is h=3 m=3 s=36
